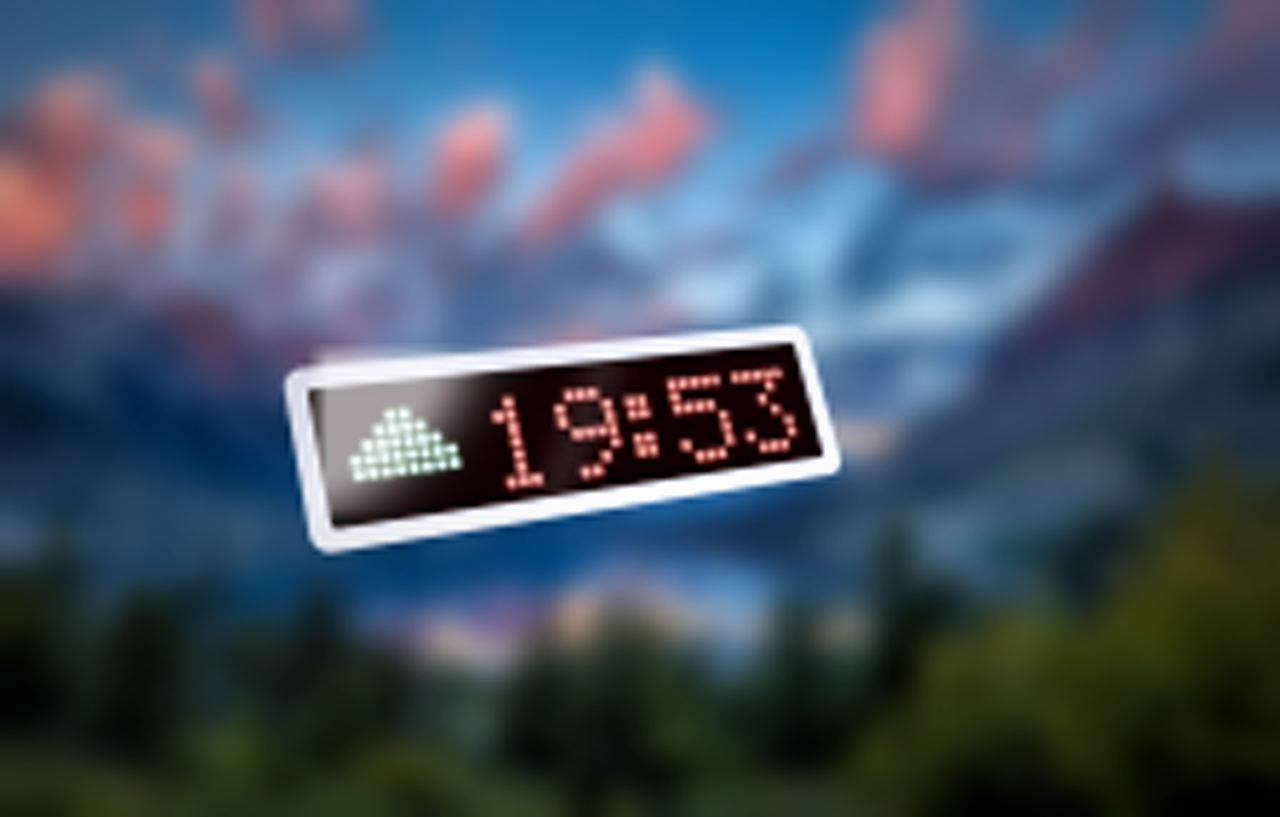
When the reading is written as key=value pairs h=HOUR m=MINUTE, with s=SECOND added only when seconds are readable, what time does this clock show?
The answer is h=19 m=53
